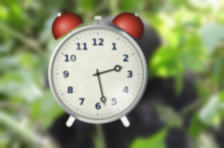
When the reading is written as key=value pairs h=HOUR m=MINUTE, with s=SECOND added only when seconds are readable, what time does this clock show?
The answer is h=2 m=28
